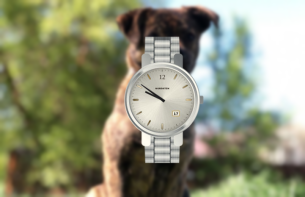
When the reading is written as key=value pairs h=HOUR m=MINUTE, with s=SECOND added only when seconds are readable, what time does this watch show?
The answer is h=9 m=51
